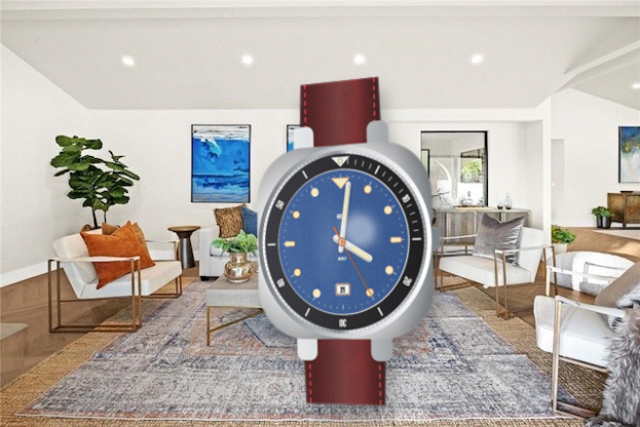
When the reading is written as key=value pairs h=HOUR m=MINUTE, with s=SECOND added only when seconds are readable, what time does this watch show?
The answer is h=4 m=1 s=25
